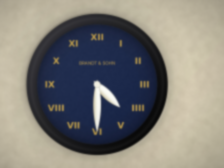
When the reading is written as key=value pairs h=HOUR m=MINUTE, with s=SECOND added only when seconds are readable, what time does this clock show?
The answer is h=4 m=30
